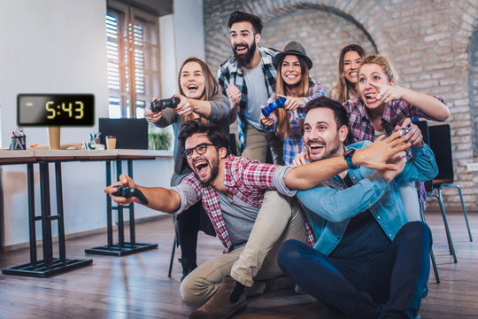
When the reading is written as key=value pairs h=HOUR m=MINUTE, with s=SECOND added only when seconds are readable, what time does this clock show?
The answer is h=5 m=43
